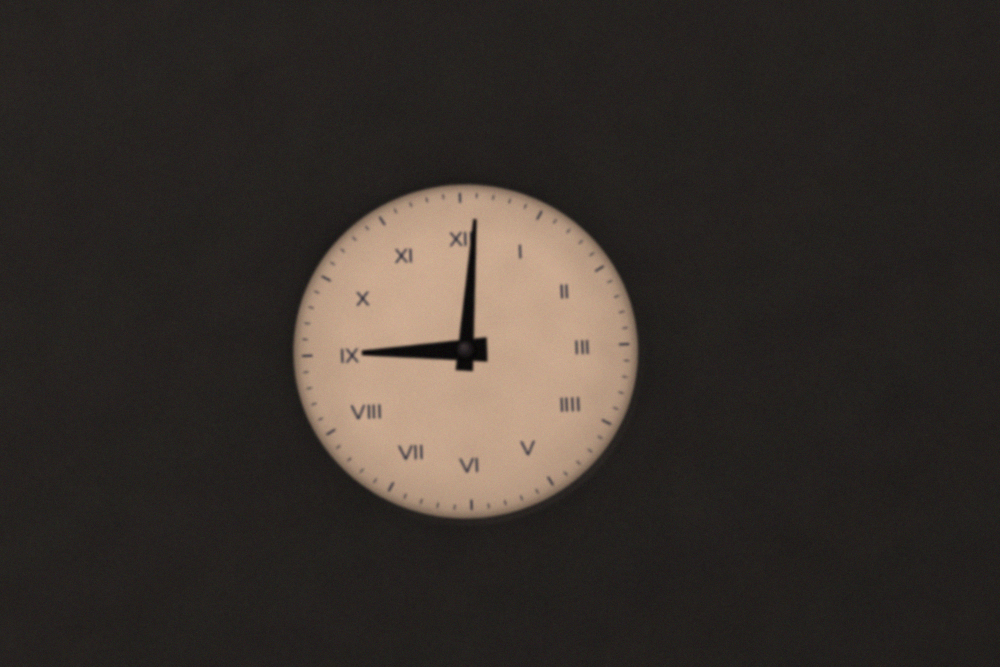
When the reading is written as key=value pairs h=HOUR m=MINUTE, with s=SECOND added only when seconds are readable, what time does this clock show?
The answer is h=9 m=1
